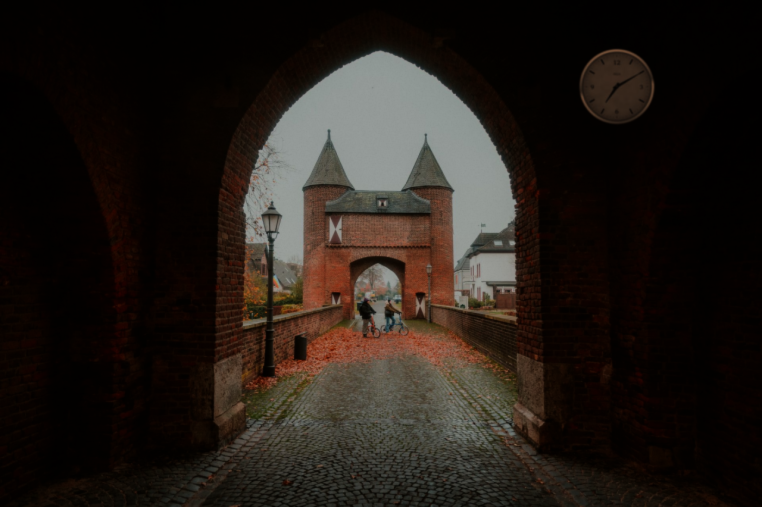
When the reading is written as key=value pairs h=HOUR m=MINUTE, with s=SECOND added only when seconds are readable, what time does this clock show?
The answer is h=7 m=10
